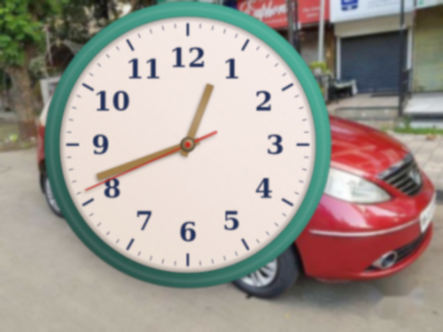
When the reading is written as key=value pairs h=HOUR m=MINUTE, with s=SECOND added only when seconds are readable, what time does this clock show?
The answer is h=12 m=41 s=41
